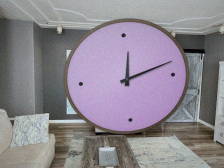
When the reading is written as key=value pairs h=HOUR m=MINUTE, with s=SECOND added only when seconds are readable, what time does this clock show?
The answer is h=12 m=12
